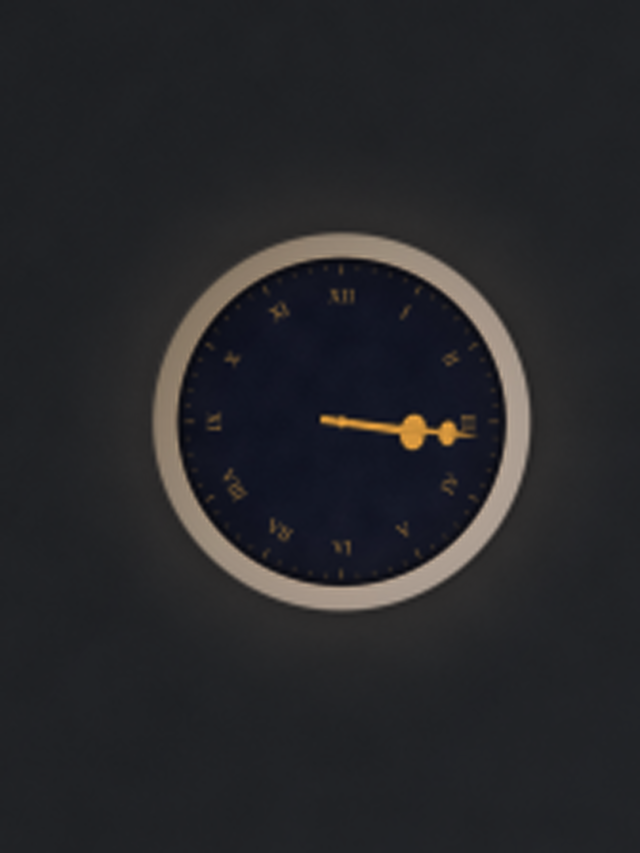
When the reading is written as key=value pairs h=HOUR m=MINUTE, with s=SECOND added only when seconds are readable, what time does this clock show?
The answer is h=3 m=16
